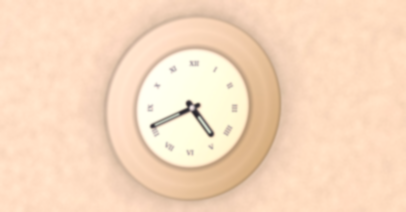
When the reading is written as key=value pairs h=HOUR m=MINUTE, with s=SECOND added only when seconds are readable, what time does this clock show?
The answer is h=4 m=41
